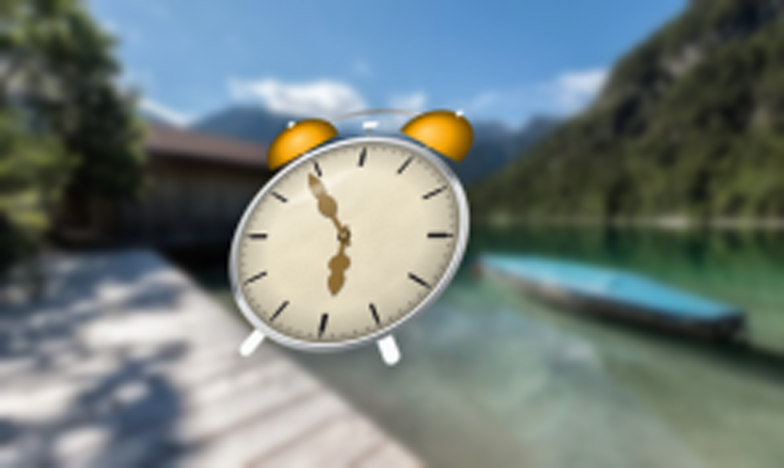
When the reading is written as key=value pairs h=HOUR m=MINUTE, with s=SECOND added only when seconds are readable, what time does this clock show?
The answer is h=5 m=54
